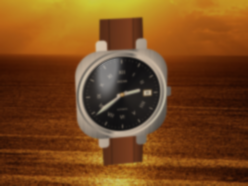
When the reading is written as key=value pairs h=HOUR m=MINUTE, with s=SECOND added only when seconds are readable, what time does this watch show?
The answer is h=2 m=39
